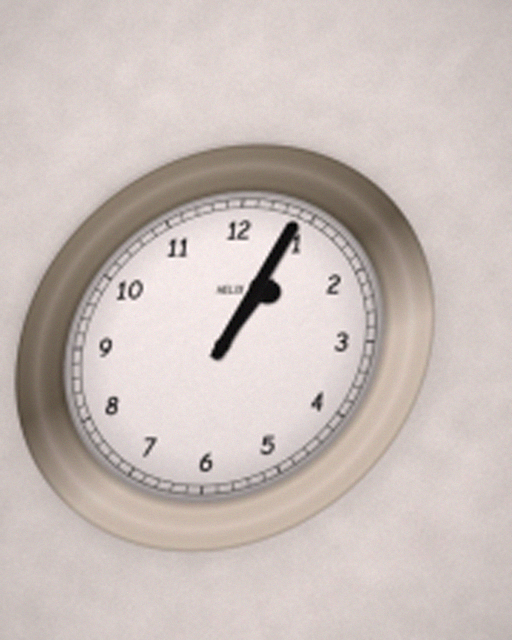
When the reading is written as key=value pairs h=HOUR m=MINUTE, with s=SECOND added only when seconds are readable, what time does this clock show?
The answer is h=1 m=4
